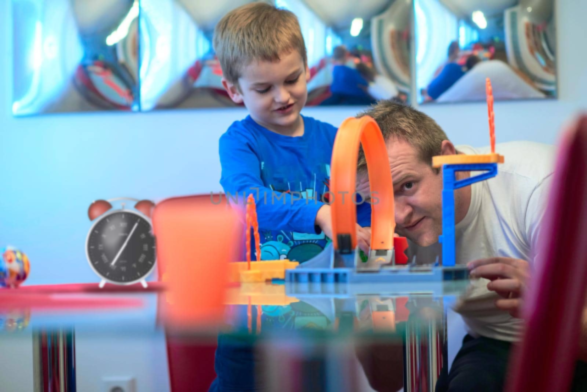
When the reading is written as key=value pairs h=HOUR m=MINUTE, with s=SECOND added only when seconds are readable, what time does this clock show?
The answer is h=7 m=5
